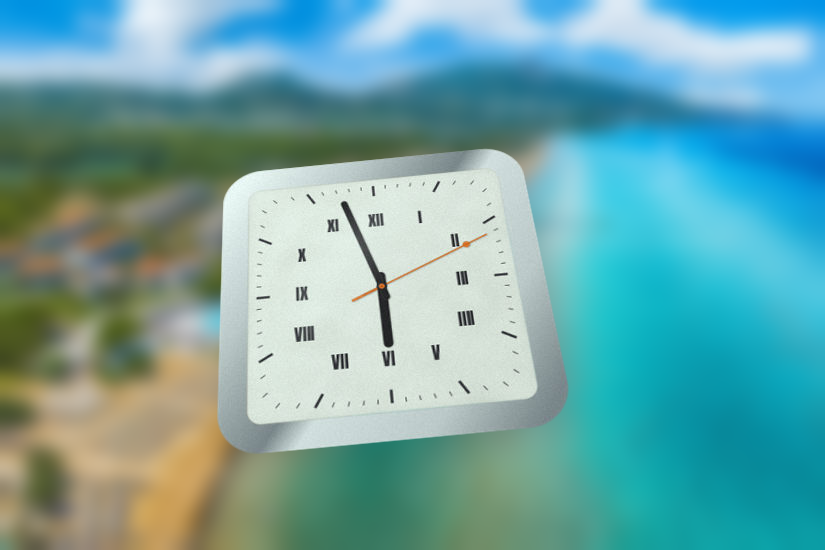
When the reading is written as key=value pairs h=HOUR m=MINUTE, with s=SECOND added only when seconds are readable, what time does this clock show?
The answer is h=5 m=57 s=11
